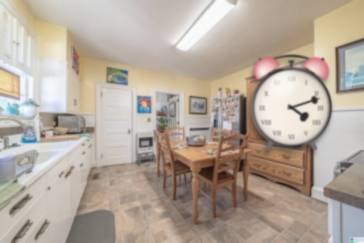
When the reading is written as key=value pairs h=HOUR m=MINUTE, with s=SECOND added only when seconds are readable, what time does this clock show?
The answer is h=4 m=12
